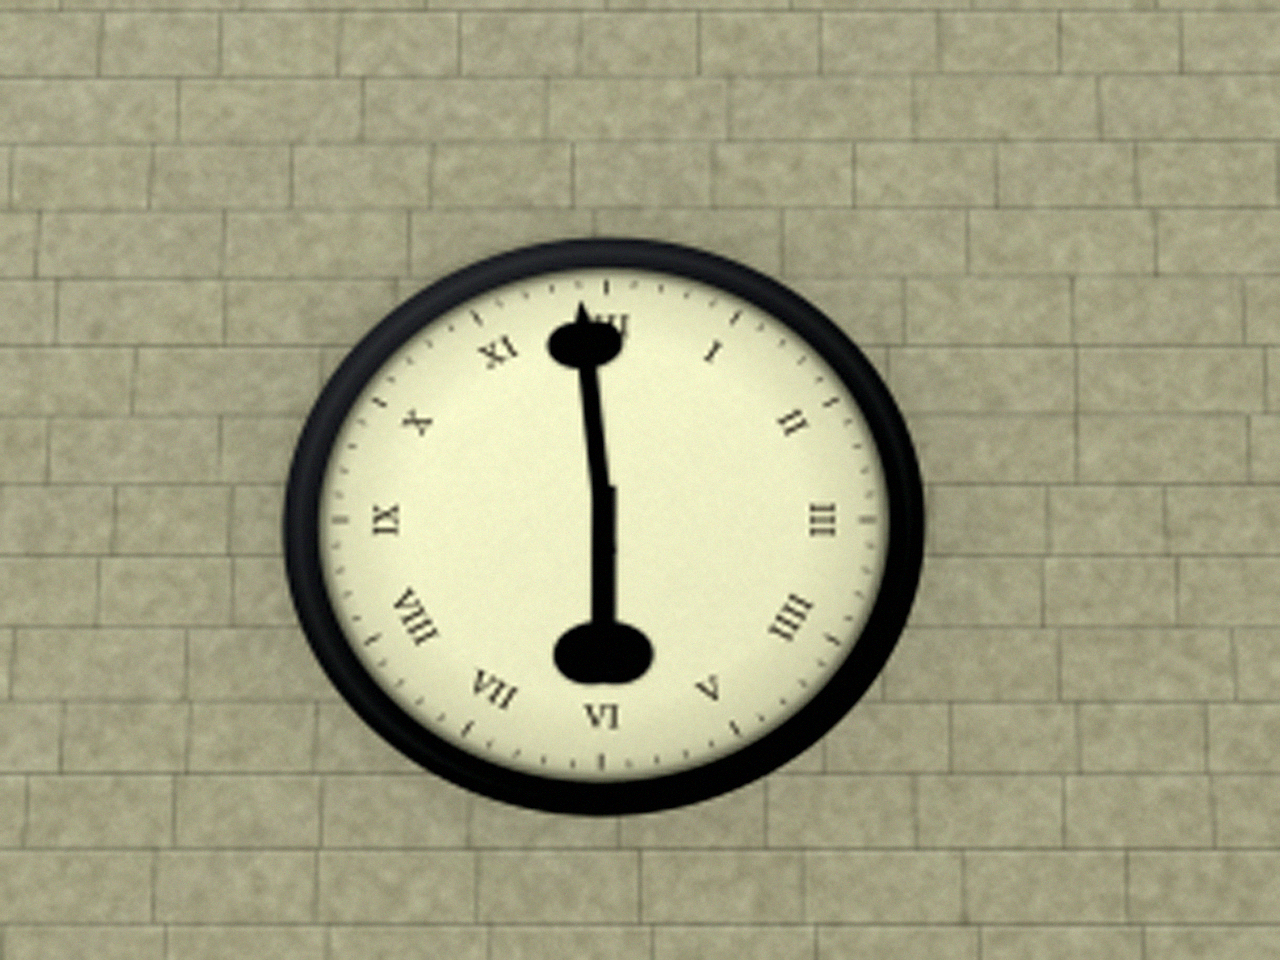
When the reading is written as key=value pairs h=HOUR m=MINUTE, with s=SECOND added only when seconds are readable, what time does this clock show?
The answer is h=5 m=59
